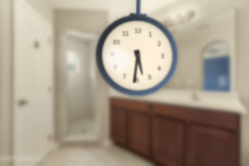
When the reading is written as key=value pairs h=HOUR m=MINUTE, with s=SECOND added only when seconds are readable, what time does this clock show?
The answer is h=5 m=31
